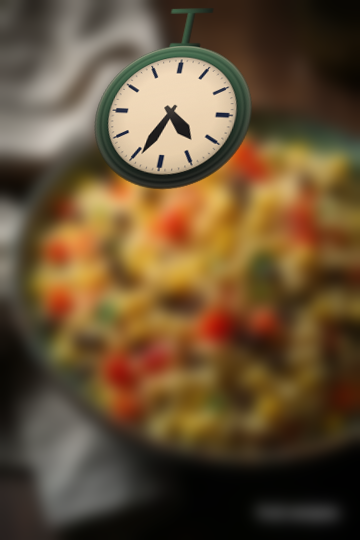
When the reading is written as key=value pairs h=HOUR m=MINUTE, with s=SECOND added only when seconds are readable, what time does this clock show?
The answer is h=4 m=34
